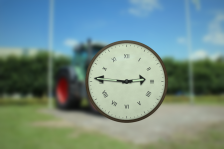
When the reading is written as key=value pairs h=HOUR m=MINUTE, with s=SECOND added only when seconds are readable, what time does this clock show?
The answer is h=2 m=46
